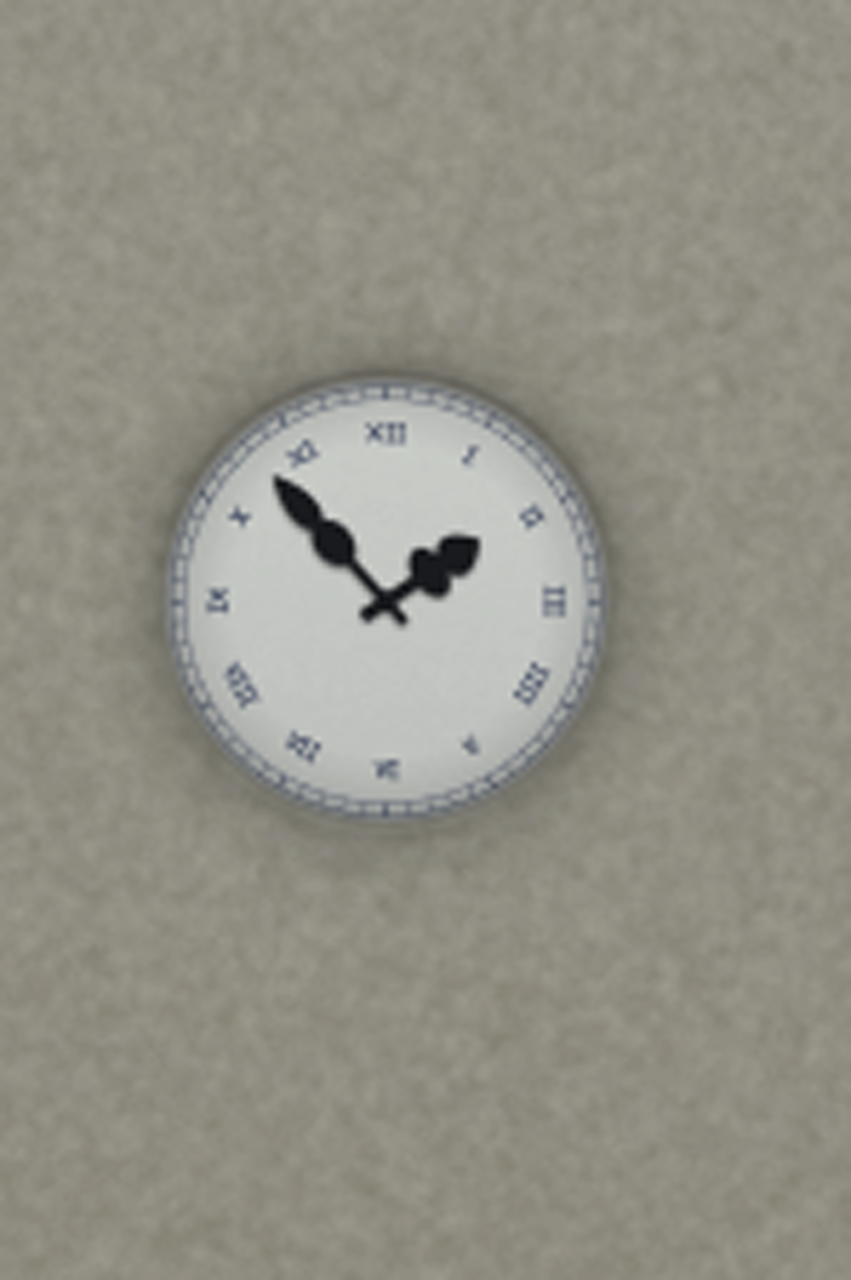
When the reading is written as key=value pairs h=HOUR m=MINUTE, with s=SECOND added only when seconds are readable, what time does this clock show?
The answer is h=1 m=53
